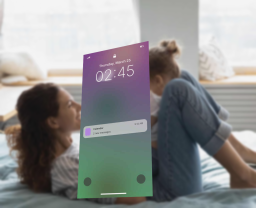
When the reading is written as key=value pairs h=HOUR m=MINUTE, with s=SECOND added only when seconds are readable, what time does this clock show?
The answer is h=2 m=45
